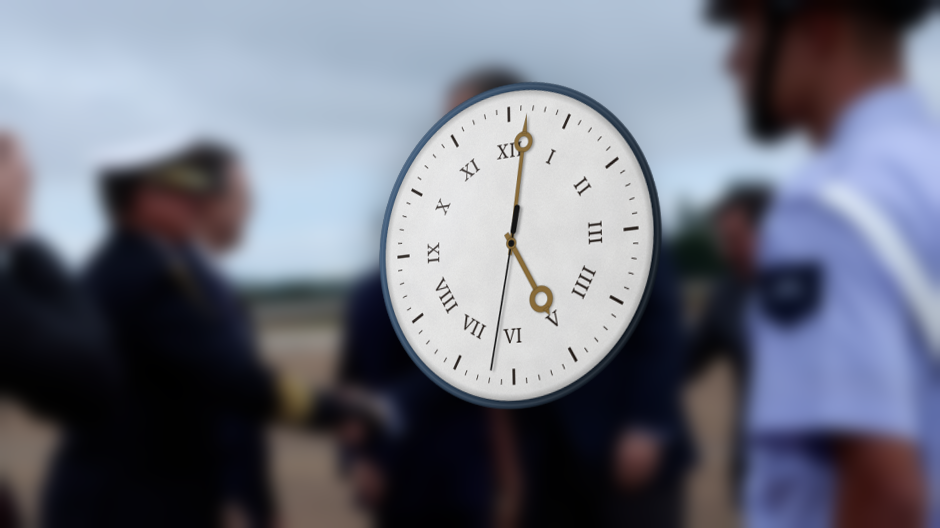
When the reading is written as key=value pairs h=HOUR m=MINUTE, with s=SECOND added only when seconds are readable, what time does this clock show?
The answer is h=5 m=1 s=32
